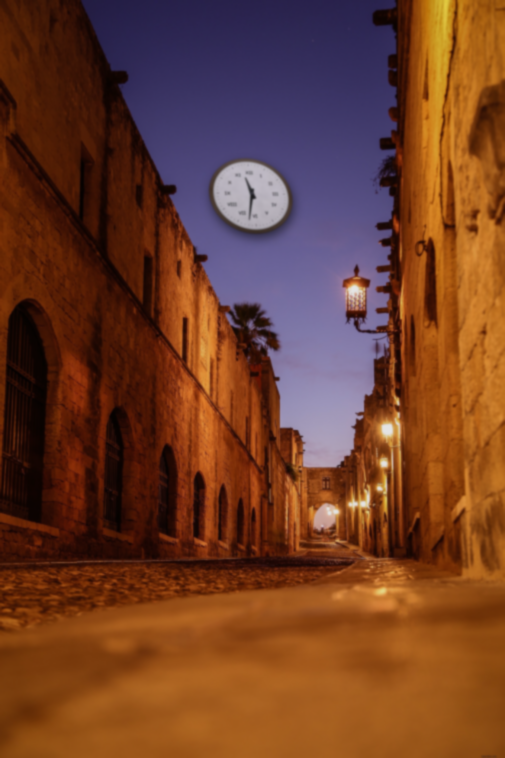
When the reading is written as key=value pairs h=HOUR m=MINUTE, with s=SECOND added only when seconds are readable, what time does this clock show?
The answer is h=11 m=32
